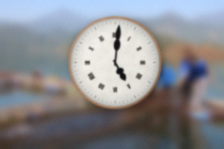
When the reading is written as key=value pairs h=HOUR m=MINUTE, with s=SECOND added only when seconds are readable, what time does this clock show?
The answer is h=5 m=1
